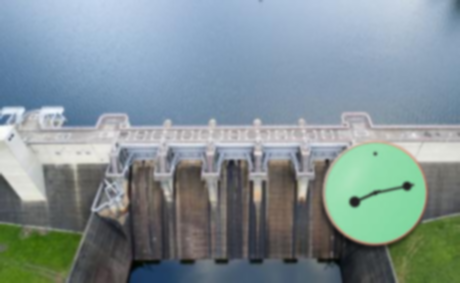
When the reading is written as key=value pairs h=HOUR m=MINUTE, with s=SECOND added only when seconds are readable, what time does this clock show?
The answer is h=8 m=13
